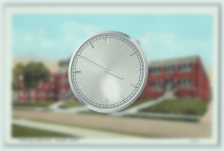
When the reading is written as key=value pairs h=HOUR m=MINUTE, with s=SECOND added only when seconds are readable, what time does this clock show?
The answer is h=3 m=50
